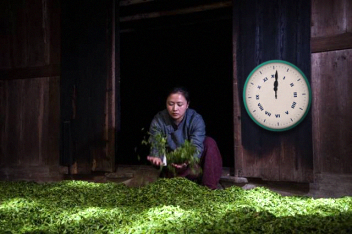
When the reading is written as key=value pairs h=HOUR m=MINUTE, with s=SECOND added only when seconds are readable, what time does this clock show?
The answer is h=12 m=1
